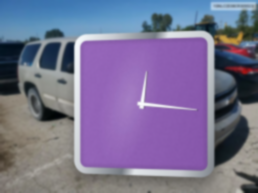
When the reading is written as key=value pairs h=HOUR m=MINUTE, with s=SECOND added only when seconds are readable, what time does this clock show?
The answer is h=12 m=16
